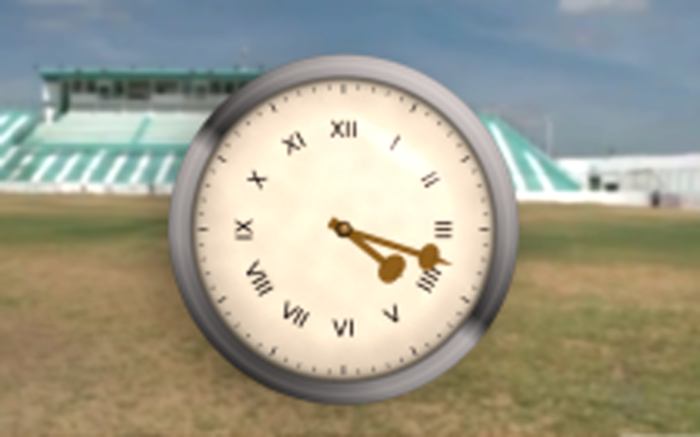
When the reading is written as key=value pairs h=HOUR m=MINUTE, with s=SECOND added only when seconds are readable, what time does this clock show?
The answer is h=4 m=18
